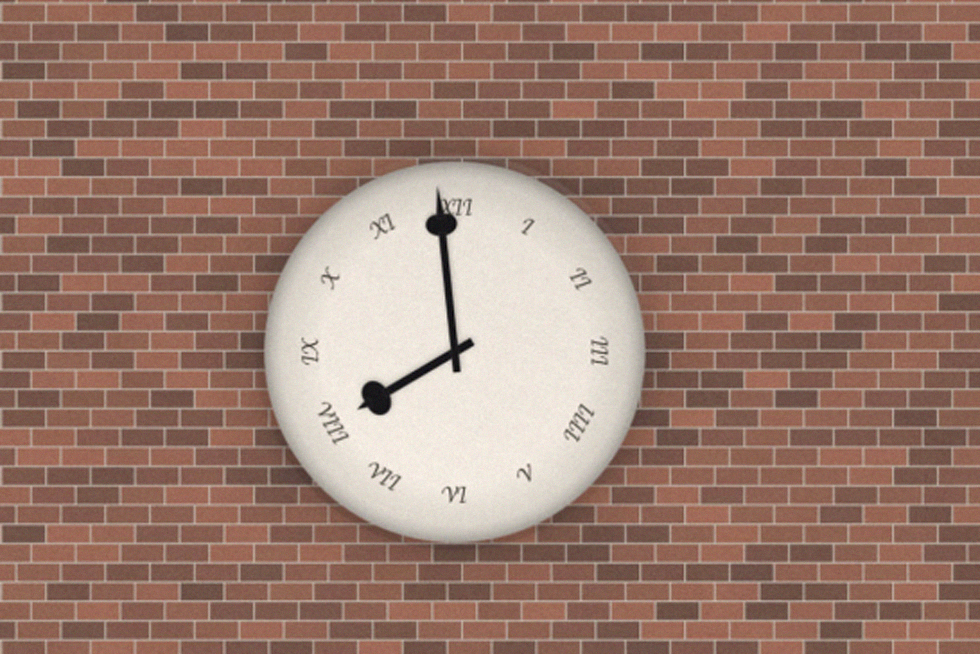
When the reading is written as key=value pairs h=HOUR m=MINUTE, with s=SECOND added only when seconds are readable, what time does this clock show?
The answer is h=7 m=59
